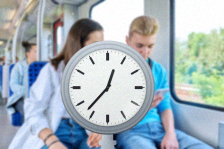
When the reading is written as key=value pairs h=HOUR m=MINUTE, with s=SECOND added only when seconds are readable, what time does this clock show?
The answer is h=12 m=37
